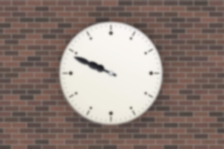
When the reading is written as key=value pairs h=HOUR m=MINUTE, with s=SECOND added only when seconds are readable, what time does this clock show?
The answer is h=9 m=49
